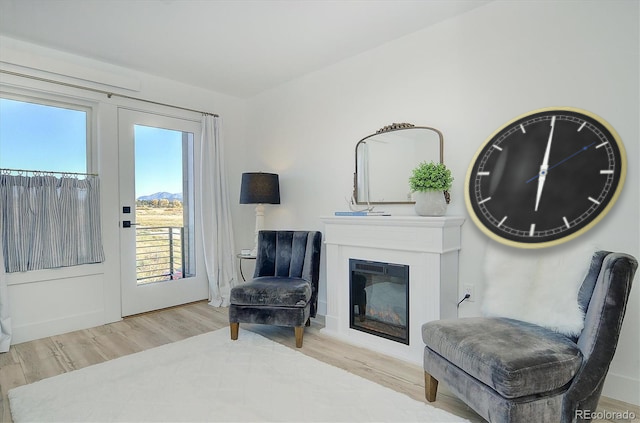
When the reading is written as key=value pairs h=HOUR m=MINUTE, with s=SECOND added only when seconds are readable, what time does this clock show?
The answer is h=6 m=0 s=9
